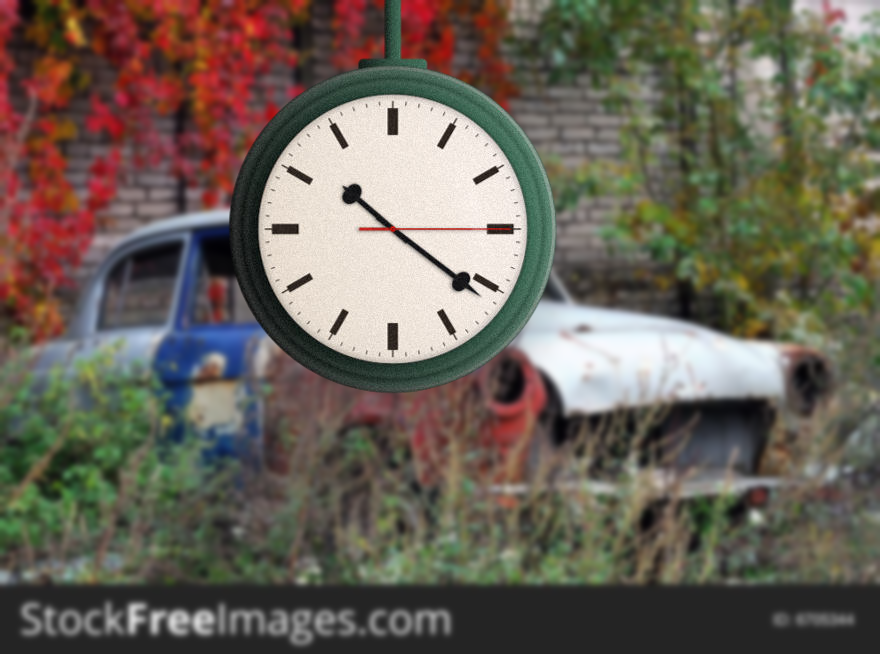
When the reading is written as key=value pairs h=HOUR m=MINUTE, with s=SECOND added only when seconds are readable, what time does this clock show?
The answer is h=10 m=21 s=15
